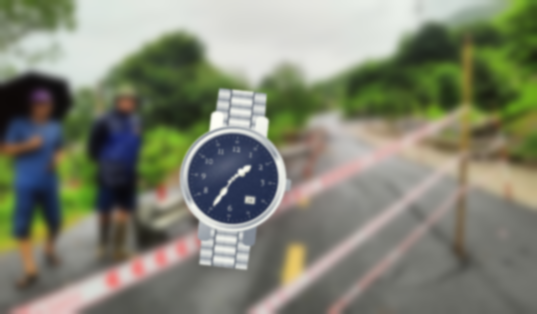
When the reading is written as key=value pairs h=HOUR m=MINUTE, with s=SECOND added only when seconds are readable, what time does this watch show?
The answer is h=1 m=35
